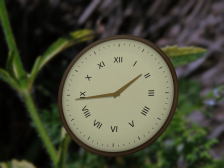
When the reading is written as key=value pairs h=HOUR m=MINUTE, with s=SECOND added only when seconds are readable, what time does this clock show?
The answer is h=1 m=44
